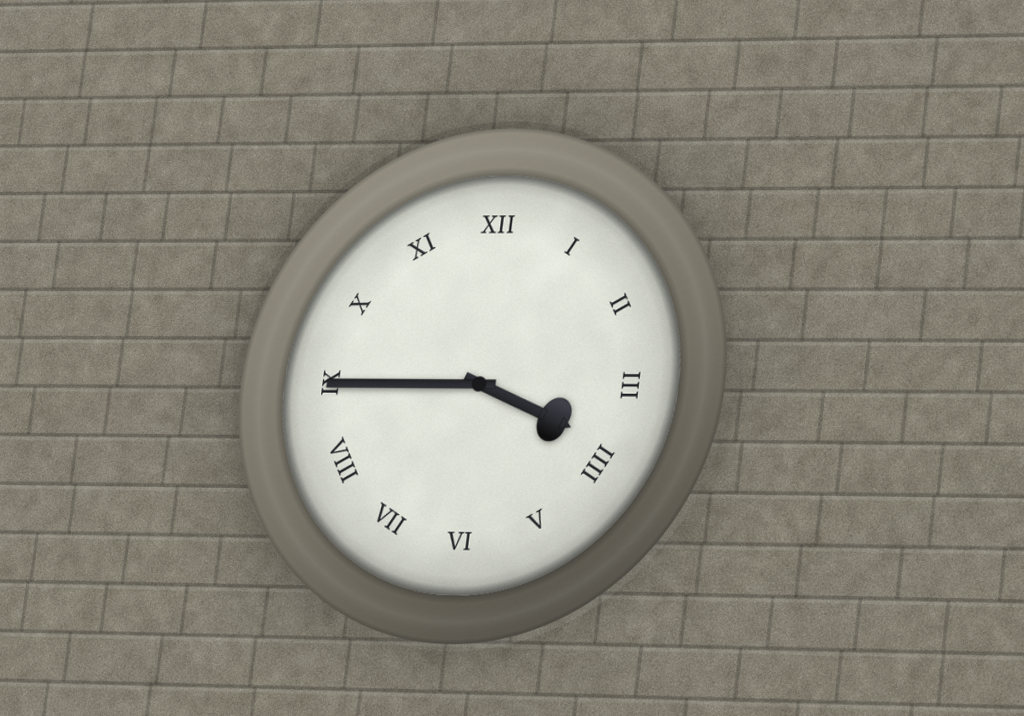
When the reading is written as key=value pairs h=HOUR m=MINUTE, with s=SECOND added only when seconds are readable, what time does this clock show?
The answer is h=3 m=45
